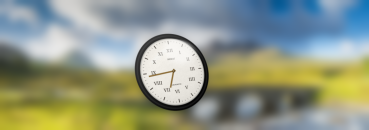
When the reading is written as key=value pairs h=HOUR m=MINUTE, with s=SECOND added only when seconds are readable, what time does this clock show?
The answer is h=6 m=44
